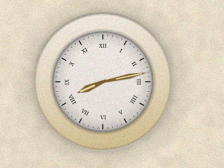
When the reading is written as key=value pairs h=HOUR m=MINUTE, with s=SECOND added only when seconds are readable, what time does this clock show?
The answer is h=8 m=13
